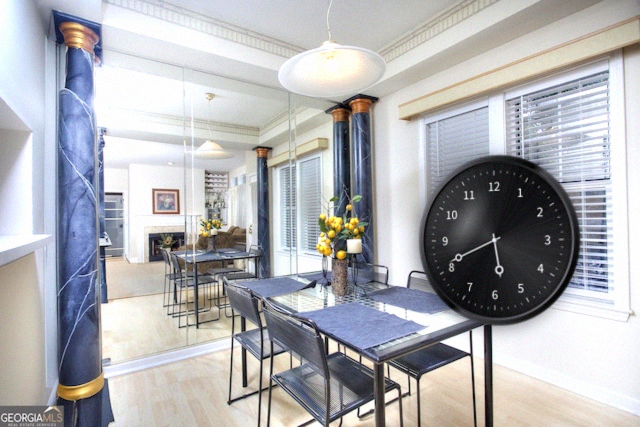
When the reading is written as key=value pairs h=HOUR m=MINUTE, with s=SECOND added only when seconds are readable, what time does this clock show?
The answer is h=5 m=41
